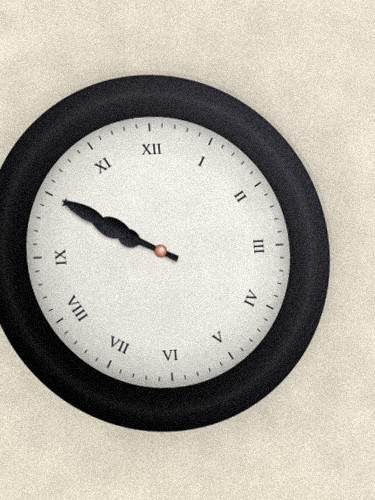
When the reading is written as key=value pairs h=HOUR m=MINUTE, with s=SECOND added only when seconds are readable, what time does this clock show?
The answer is h=9 m=50
